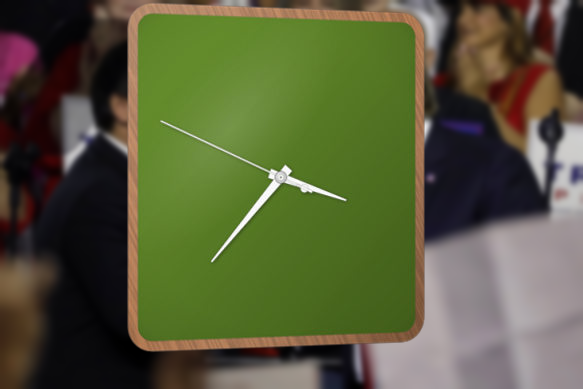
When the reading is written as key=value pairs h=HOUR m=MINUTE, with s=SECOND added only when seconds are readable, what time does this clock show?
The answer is h=3 m=36 s=49
